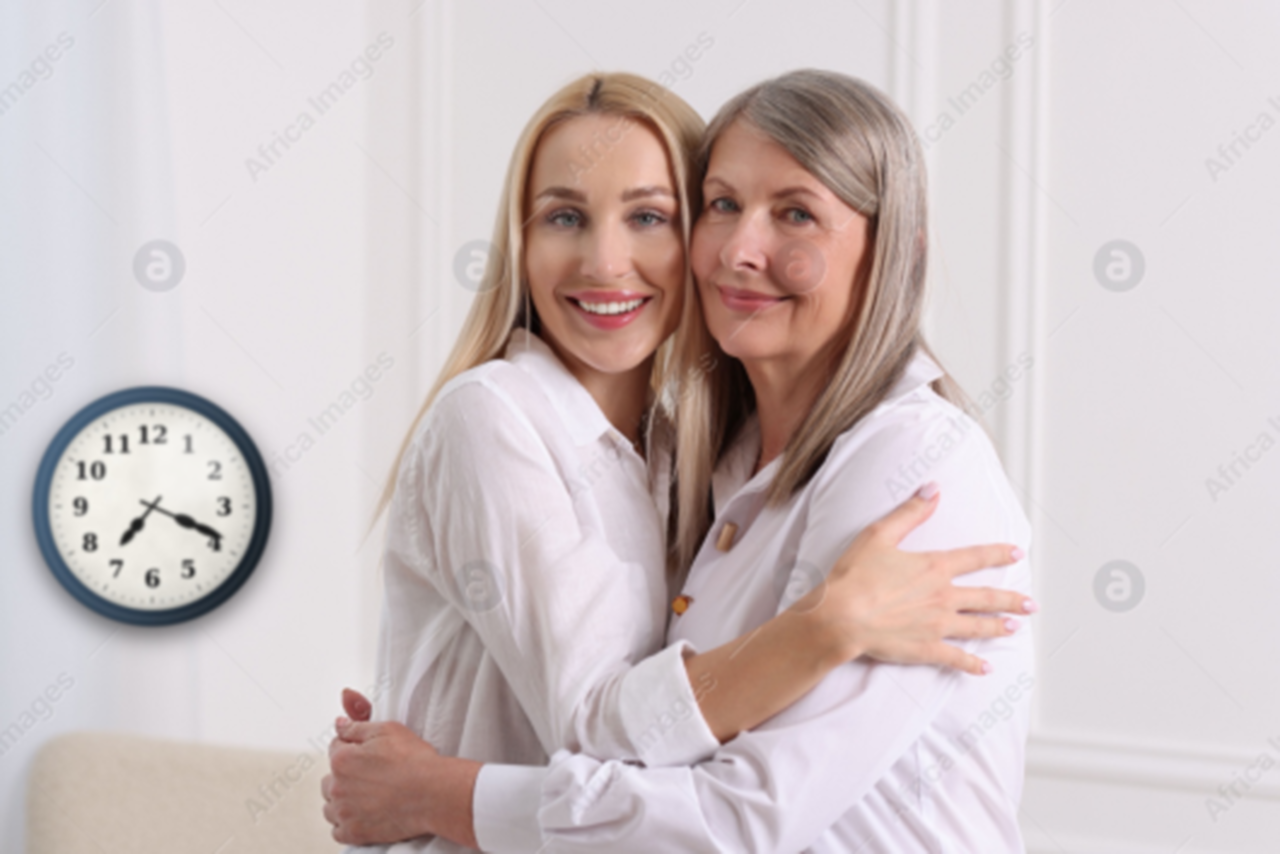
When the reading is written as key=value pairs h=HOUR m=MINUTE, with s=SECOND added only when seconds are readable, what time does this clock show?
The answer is h=7 m=19
